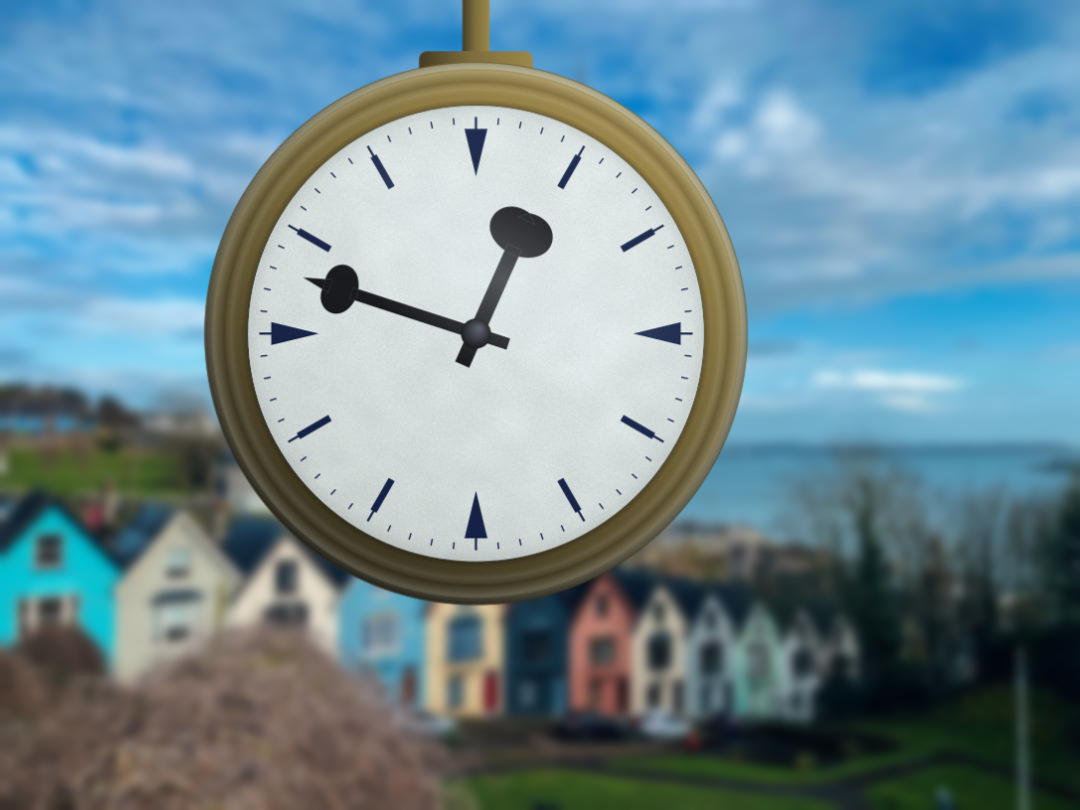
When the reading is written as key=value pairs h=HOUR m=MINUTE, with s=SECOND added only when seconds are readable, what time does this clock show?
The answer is h=12 m=48
